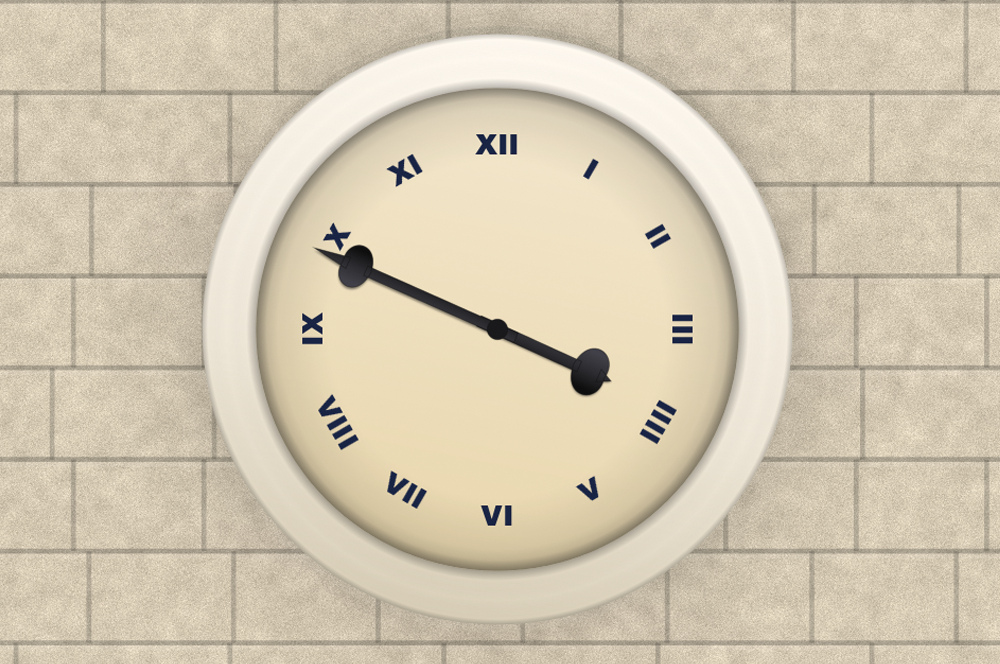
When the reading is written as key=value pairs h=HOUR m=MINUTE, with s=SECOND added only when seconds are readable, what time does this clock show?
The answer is h=3 m=49
